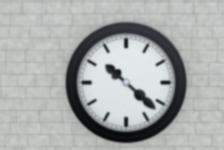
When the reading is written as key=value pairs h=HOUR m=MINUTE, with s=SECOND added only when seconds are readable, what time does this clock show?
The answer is h=10 m=22
